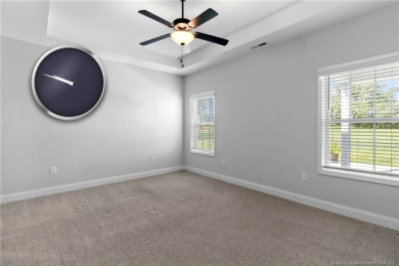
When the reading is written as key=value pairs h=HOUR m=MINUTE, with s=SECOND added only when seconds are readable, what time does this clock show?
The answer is h=9 m=48
